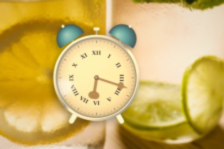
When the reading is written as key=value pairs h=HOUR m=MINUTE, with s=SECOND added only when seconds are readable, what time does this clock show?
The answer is h=6 m=18
